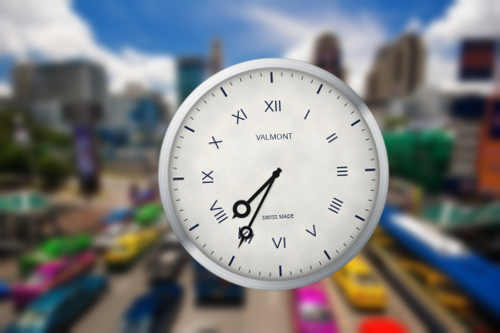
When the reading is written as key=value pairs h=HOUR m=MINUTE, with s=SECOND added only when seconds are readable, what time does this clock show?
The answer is h=7 m=35
